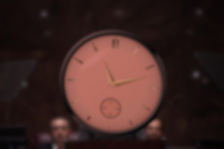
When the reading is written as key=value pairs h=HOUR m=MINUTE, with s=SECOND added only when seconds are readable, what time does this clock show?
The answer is h=11 m=12
